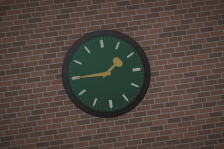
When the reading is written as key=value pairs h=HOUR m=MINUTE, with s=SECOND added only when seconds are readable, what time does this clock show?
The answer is h=1 m=45
